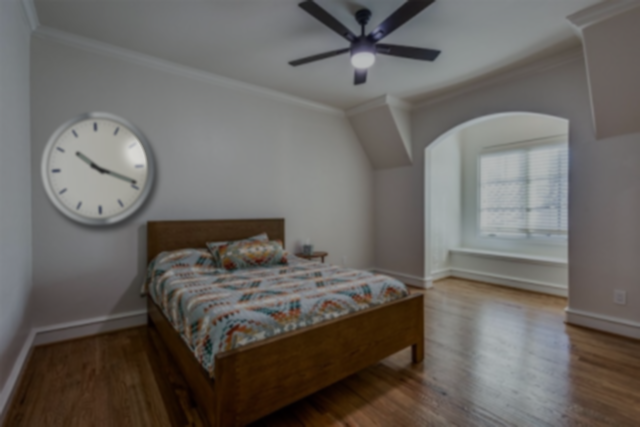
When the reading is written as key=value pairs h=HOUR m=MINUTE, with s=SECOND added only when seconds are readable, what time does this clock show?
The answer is h=10 m=19
